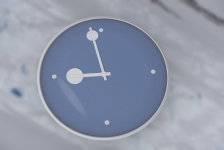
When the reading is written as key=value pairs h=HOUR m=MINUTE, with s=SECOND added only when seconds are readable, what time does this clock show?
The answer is h=8 m=58
